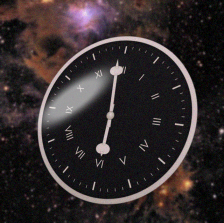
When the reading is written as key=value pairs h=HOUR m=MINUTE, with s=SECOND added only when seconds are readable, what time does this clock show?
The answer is h=5 m=59
